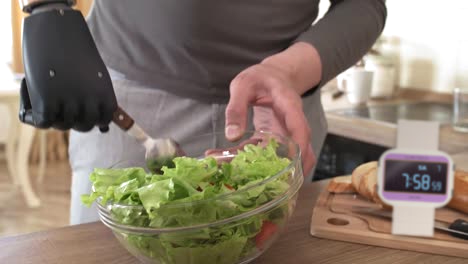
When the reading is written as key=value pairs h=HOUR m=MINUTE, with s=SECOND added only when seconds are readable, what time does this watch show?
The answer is h=7 m=58
